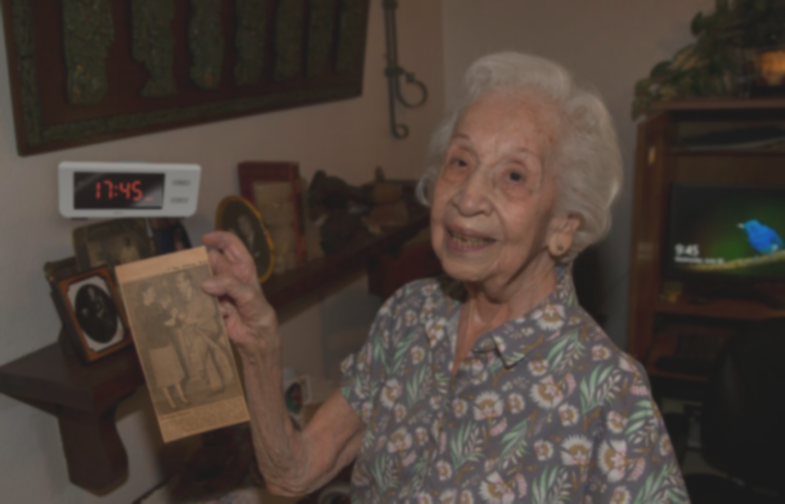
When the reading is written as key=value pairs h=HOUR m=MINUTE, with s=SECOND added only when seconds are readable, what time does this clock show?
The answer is h=17 m=45
